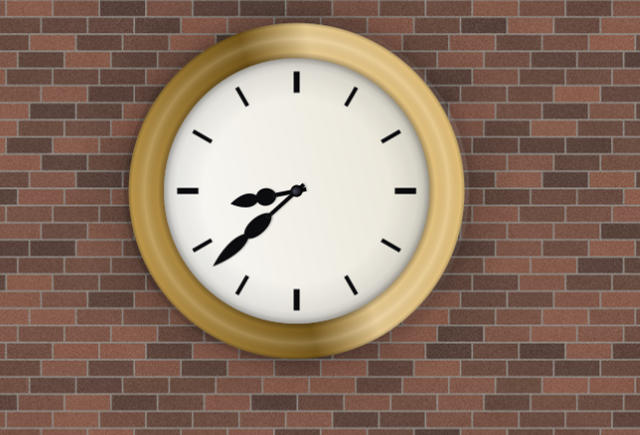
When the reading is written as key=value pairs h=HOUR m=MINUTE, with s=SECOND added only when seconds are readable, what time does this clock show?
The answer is h=8 m=38
